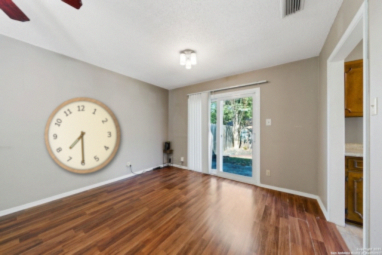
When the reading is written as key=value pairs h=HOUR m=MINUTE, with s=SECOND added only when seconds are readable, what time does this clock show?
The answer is h=7 m=30
